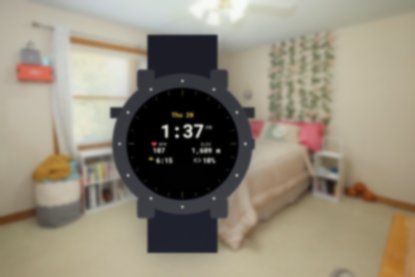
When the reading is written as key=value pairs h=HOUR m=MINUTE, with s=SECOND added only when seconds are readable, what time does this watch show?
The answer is h=1 m=37
